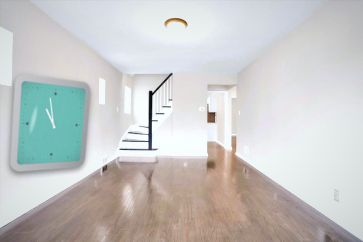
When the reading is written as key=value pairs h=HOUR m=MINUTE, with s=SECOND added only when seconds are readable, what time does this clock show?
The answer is h=10 m=58
